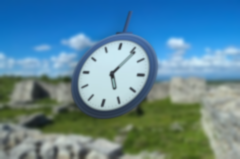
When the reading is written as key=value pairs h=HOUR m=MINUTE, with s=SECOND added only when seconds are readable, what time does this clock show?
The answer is h=5 m=6
